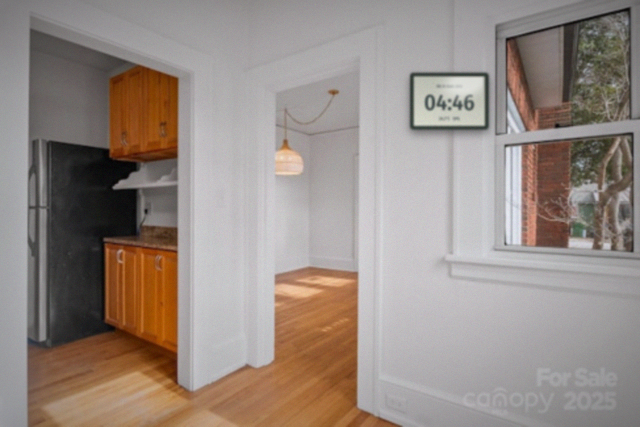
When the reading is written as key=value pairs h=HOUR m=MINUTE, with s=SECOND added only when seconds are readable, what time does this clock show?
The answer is h=4 m=46
